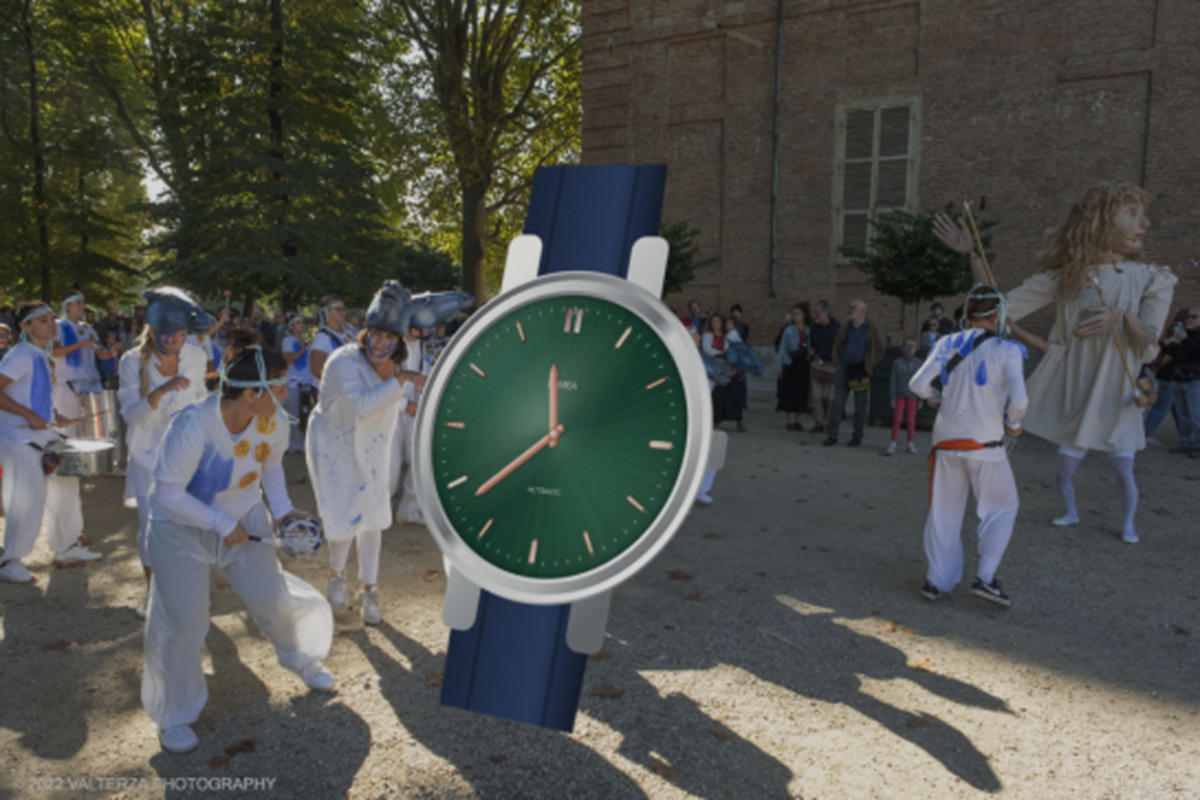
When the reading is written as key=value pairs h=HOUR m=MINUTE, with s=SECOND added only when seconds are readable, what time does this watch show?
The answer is h=11 m=38
